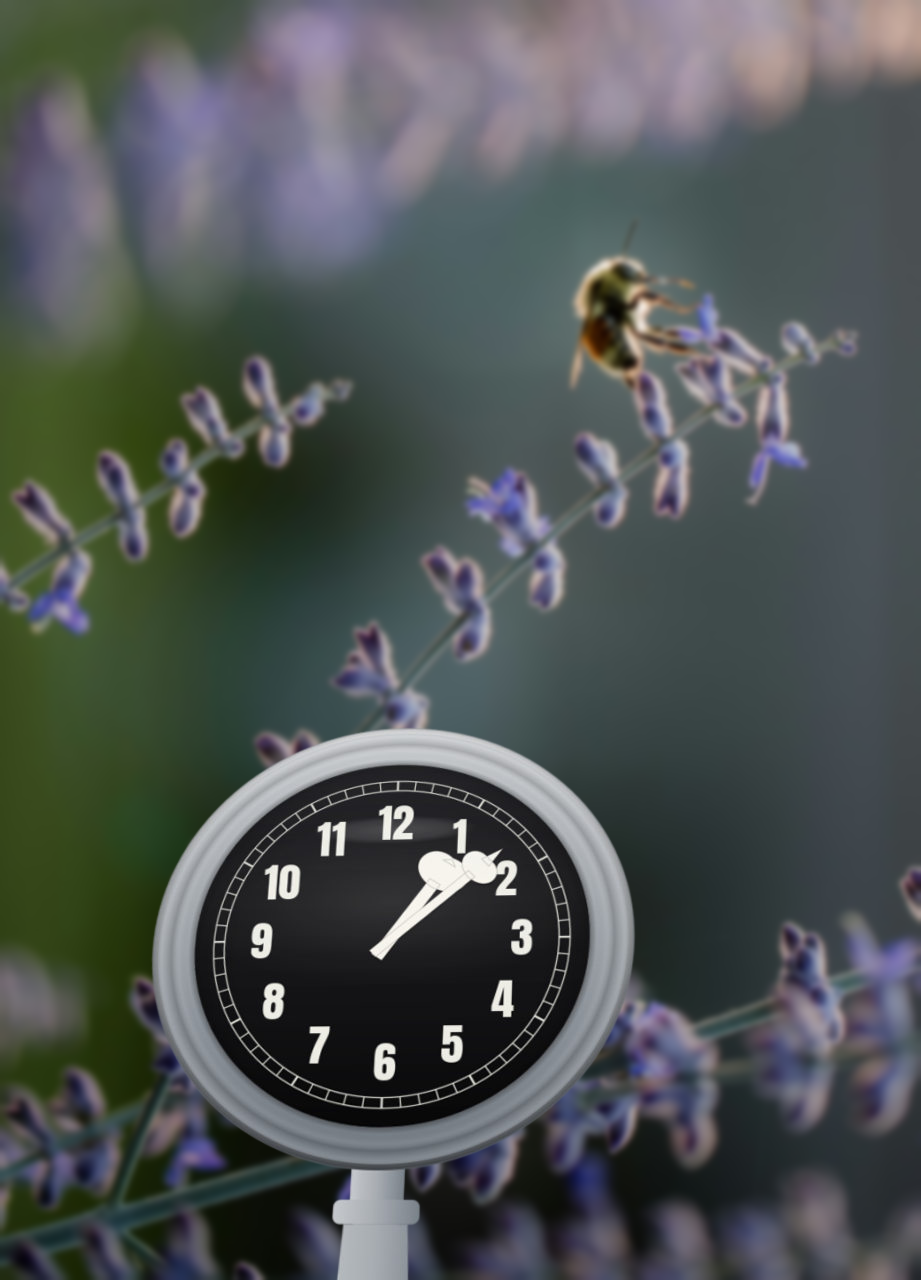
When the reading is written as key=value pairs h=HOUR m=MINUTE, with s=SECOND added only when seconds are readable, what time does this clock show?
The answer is h=1 m=8
